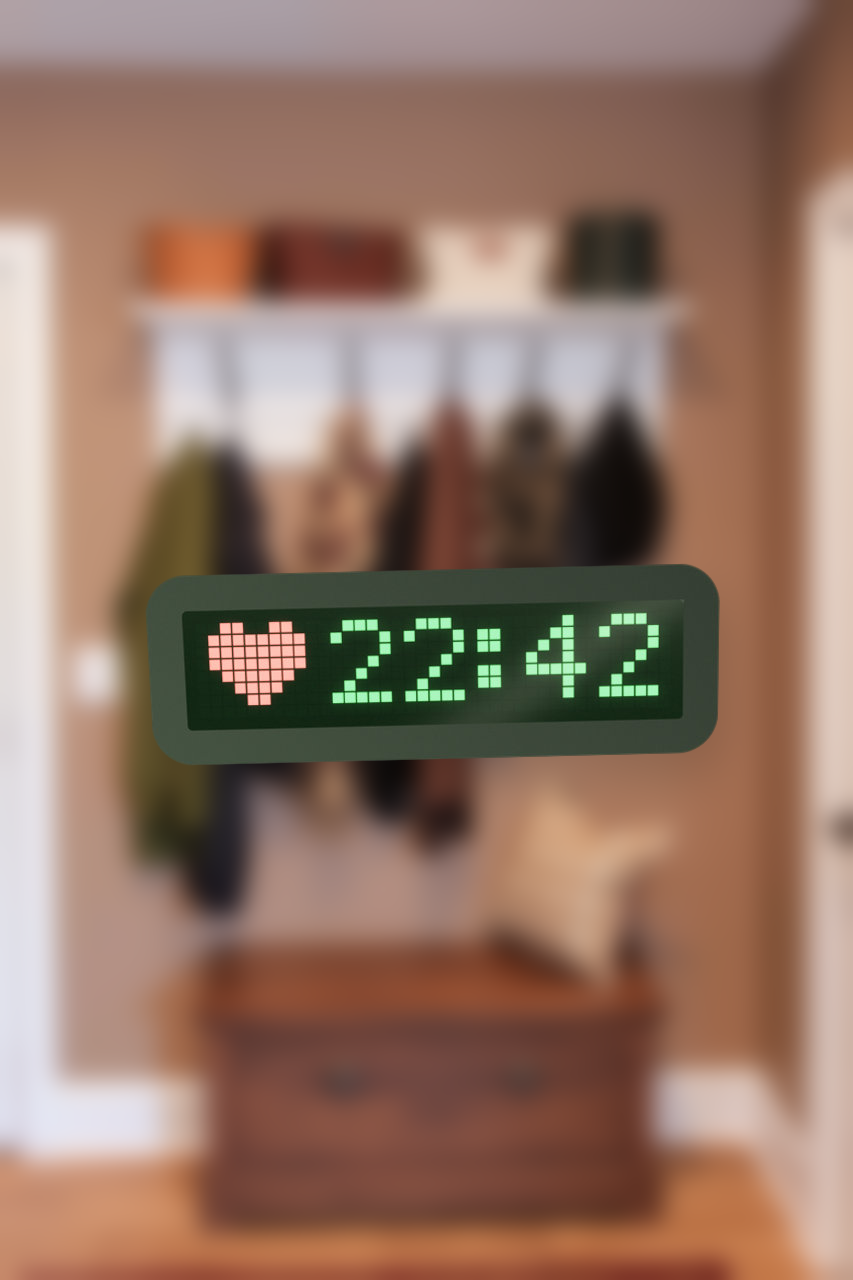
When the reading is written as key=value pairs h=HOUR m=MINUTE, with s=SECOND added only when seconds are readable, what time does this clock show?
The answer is h=22 m=42
